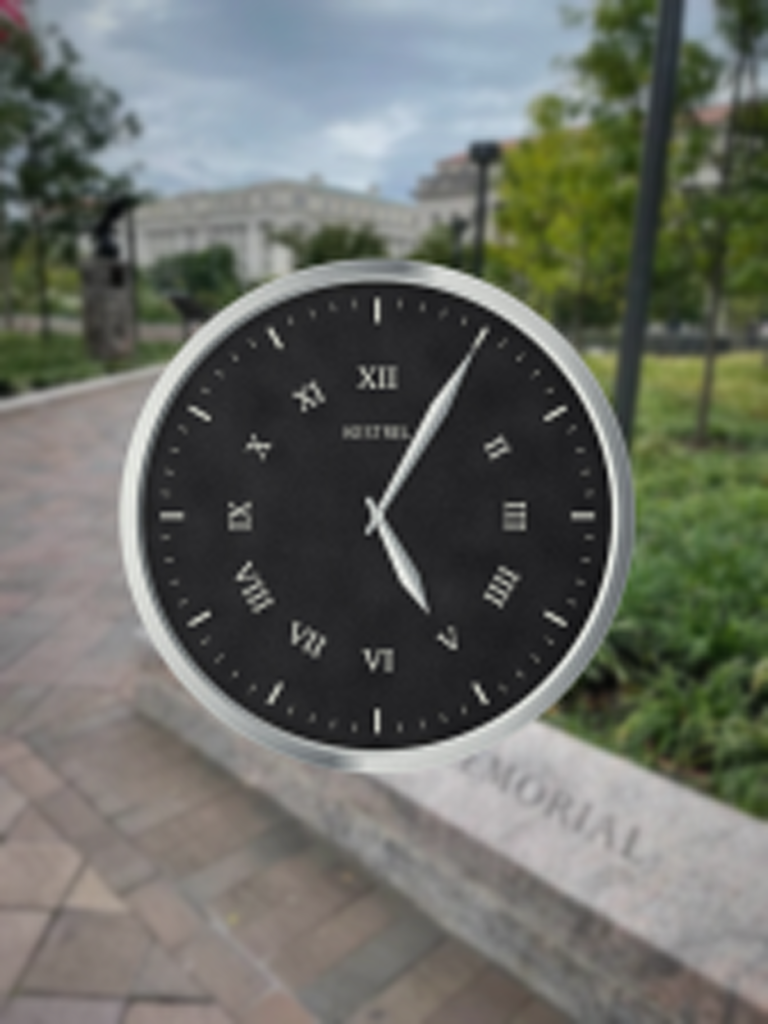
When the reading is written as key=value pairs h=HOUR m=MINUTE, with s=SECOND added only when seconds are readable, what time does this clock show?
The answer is h=5 m=5
